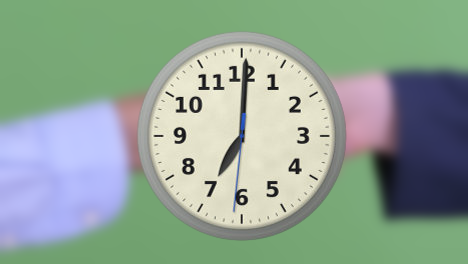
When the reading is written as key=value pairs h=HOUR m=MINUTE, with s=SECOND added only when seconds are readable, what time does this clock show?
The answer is h=7 m=0 s=31
